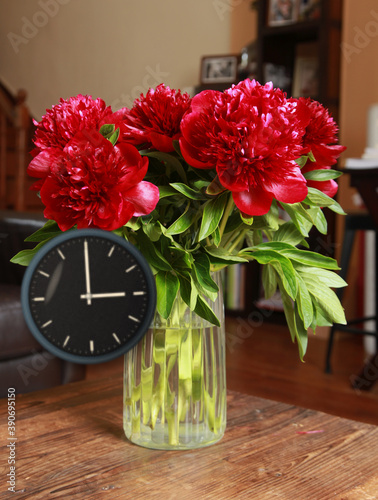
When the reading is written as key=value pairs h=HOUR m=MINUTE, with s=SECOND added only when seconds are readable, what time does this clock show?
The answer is h=3 m=0
